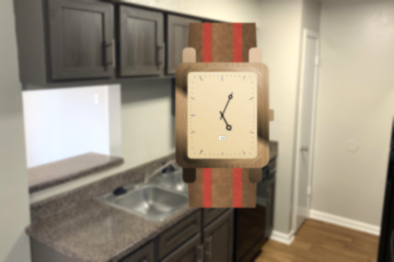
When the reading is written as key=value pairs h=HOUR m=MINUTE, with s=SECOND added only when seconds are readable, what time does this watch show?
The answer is h=5 m=4
